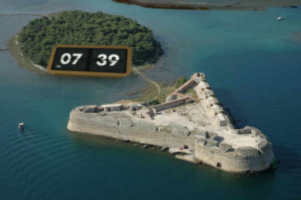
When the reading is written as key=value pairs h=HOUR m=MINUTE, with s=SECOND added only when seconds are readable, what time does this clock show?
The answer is h=7 m=39
